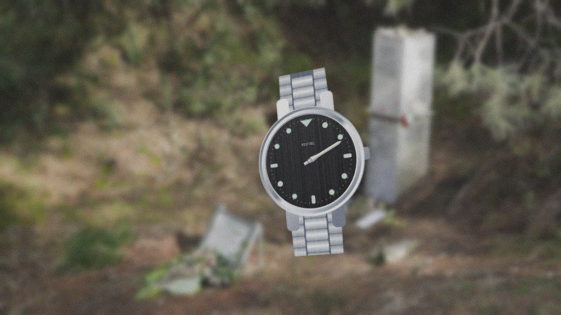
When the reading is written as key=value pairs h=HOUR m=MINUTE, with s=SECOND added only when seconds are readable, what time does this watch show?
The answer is h=2 m=11
